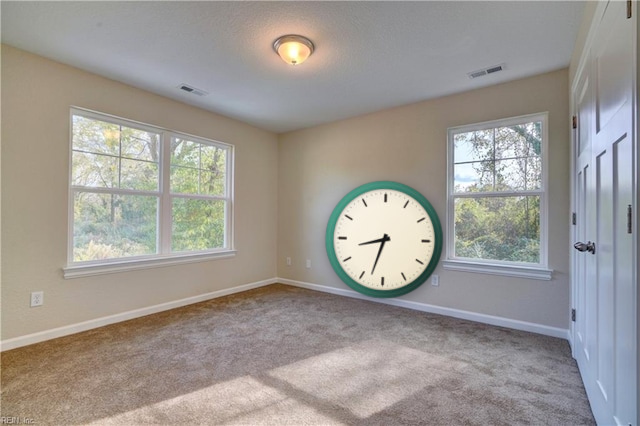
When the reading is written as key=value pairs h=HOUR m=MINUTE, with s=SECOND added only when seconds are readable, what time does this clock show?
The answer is h=8 m=33
